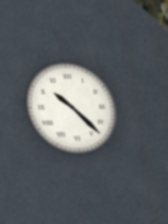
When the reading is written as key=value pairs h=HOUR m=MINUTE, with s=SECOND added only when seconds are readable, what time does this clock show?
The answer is h=10 m=23
